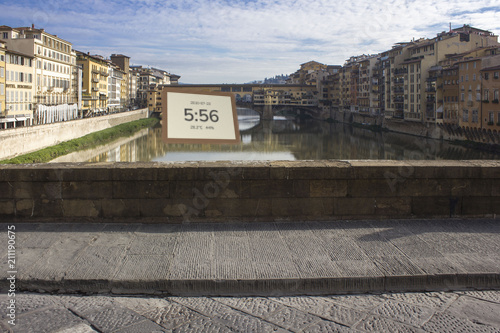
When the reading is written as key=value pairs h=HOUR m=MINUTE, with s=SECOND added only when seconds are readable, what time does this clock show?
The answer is h=5 m=56
